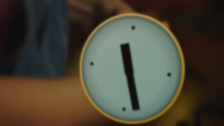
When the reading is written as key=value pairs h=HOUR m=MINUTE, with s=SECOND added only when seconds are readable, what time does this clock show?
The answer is h=11 m=27
